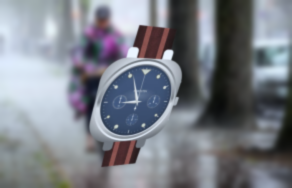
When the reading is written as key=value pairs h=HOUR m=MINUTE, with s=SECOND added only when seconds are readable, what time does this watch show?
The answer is h=8 m=56
